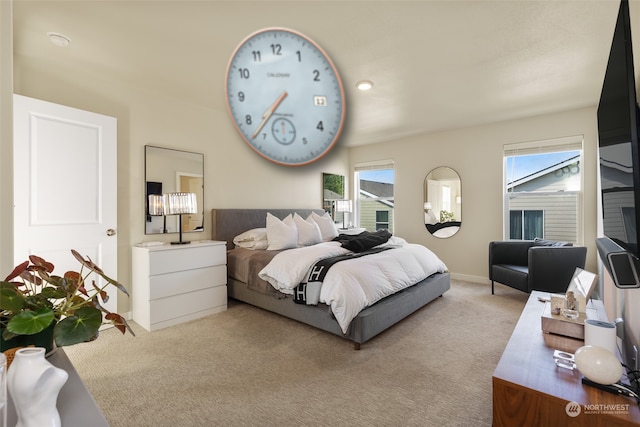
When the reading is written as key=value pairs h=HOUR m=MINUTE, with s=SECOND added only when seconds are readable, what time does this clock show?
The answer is h=7 m=37
